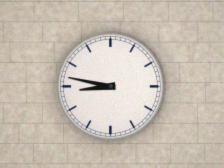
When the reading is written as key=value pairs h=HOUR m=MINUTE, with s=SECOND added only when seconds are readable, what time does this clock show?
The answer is h=8 m=47
